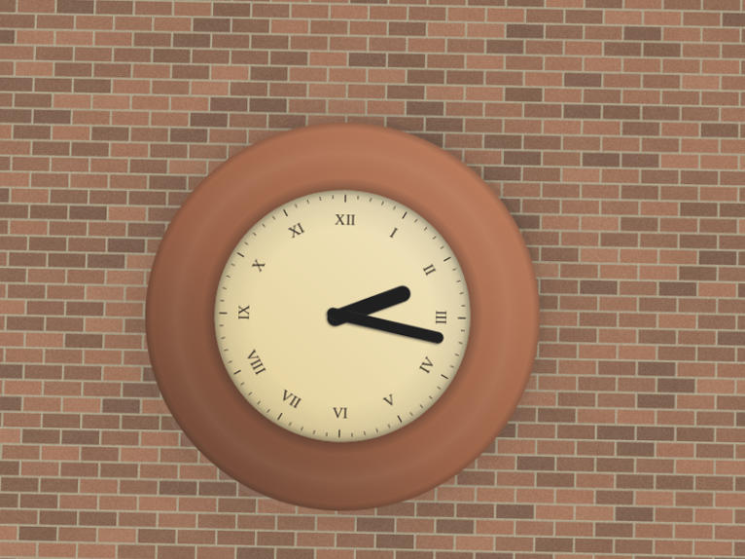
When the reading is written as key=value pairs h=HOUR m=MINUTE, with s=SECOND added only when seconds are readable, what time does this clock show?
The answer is h=2 m=17
